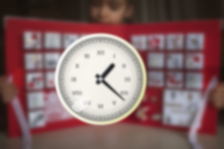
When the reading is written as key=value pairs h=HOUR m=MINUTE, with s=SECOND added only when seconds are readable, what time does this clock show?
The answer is h=1 m=22
